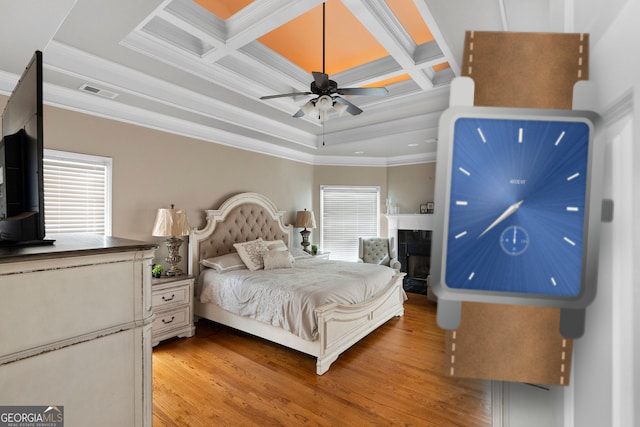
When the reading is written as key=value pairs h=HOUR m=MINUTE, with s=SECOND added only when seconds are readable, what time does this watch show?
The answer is h=7 m=38
